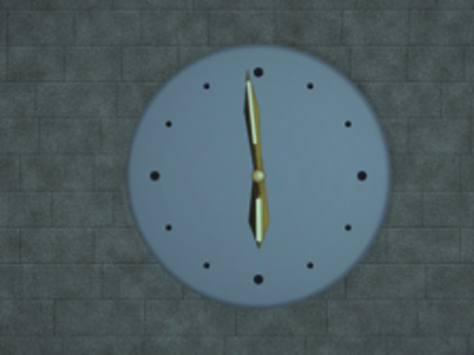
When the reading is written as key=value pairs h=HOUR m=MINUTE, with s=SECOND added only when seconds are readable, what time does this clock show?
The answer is h=5 m=59
